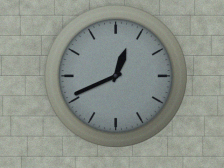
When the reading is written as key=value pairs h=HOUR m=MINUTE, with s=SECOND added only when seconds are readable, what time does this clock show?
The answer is h=12 m=41
